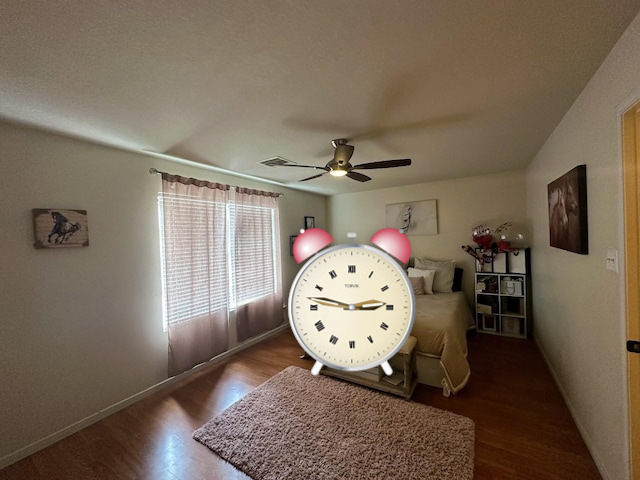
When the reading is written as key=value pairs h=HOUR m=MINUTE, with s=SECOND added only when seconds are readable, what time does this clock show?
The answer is h=2 m=47
